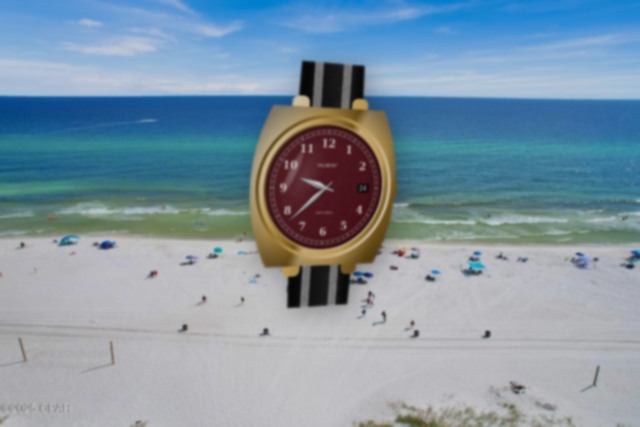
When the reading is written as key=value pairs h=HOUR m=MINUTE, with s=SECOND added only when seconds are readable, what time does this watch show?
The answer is h=9 m=38
